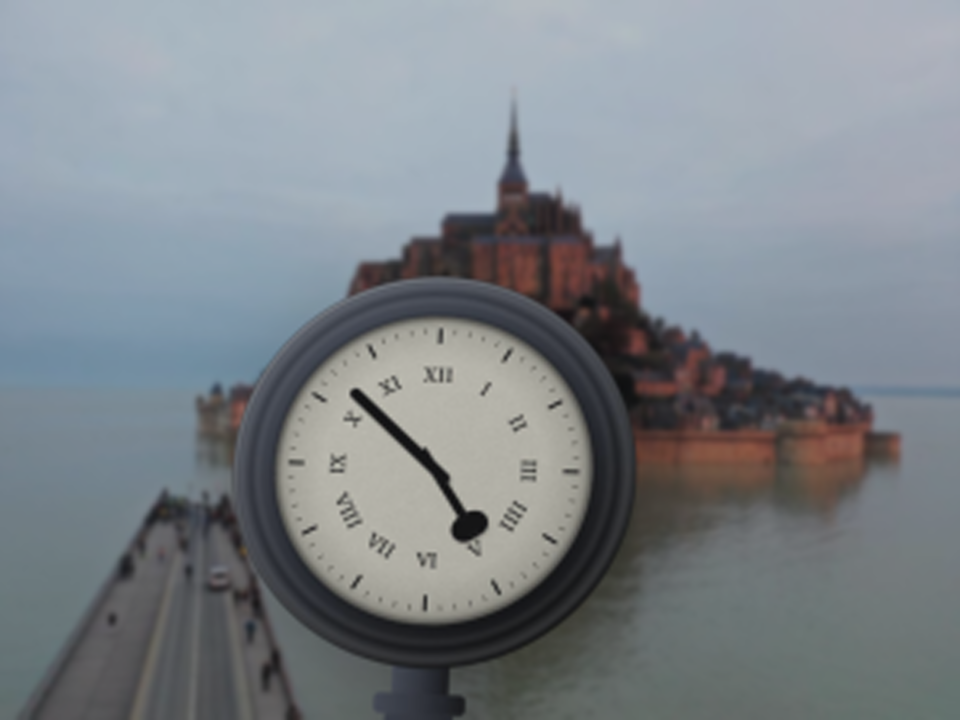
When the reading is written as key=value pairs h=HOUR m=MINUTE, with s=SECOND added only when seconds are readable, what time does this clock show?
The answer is h=4 m=52
